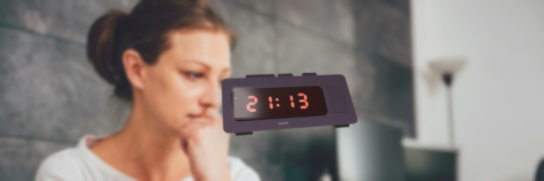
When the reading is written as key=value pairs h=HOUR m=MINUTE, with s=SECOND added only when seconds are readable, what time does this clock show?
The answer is h=21 m=13
